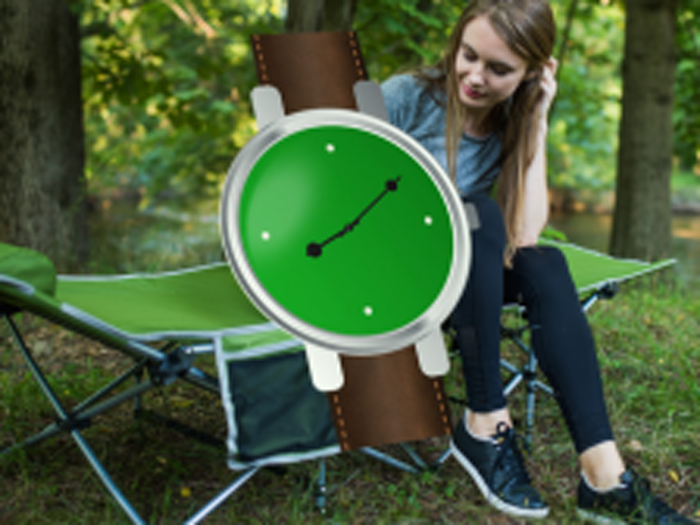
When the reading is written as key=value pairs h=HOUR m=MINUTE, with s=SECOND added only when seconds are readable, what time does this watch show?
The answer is h=8 m=9
